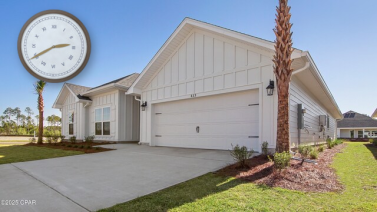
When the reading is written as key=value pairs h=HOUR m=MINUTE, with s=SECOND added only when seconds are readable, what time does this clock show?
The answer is h=2 m=40
